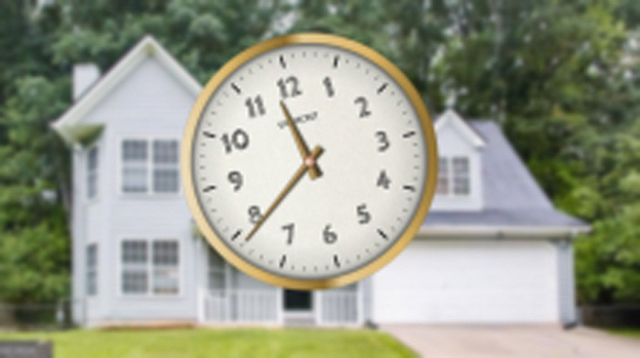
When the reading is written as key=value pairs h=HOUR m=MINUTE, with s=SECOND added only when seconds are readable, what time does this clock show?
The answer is h=11 m=39
